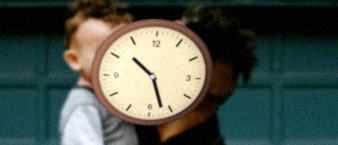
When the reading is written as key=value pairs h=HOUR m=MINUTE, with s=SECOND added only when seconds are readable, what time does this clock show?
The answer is h=10 m=27
